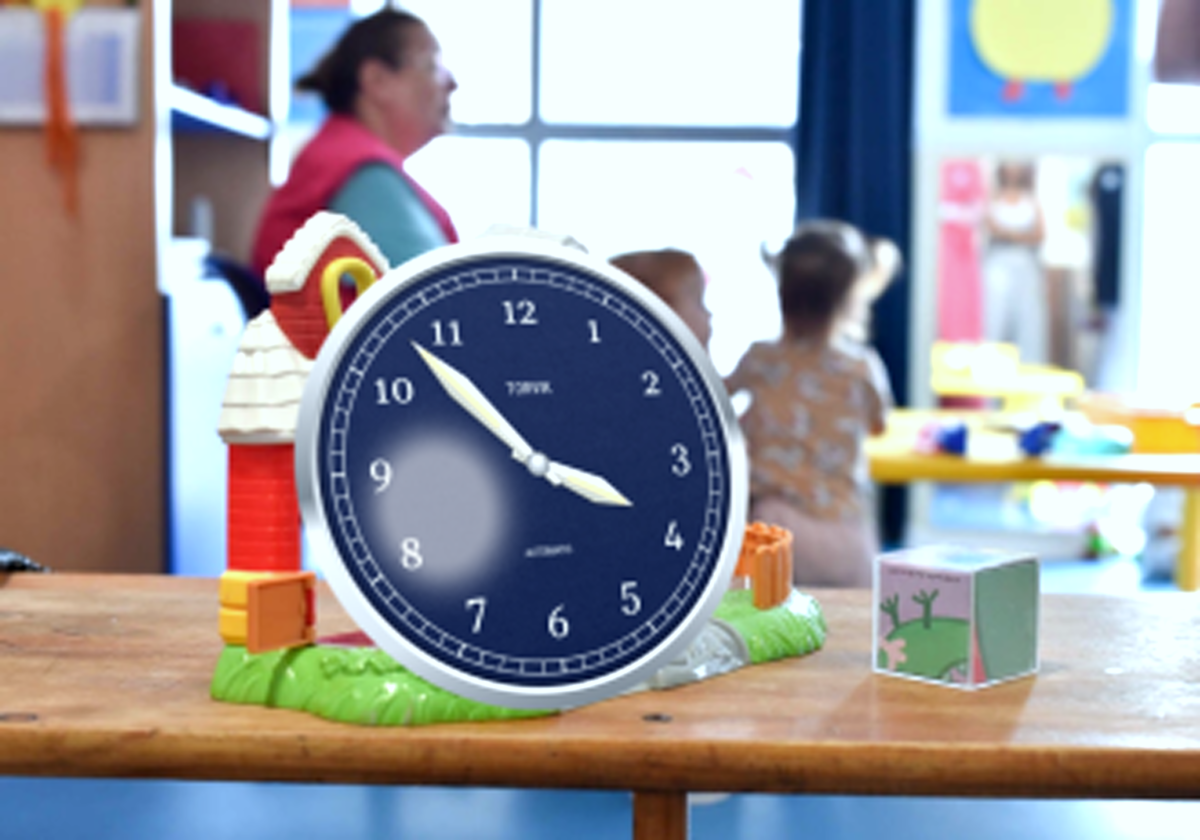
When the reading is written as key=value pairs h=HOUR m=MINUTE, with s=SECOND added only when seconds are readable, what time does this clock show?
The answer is h=3 m=53
